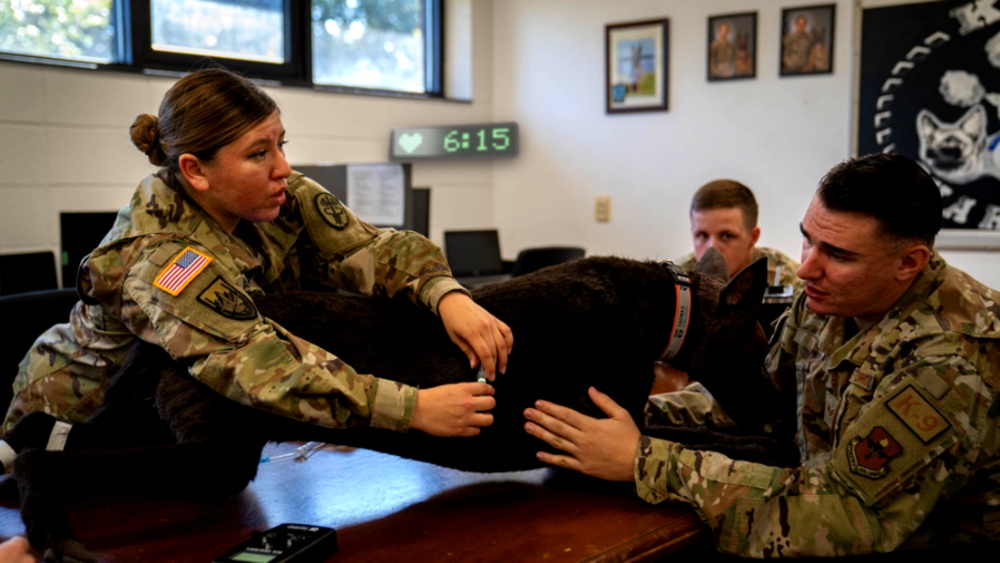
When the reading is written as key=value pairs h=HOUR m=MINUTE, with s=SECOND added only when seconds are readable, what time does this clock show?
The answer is h=6 m=15
